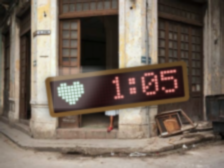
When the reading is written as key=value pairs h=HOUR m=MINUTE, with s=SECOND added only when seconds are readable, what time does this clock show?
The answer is h=1 m=5
